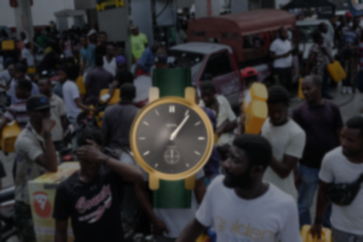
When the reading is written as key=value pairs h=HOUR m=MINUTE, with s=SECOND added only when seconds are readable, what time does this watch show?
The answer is h=1 m=6
